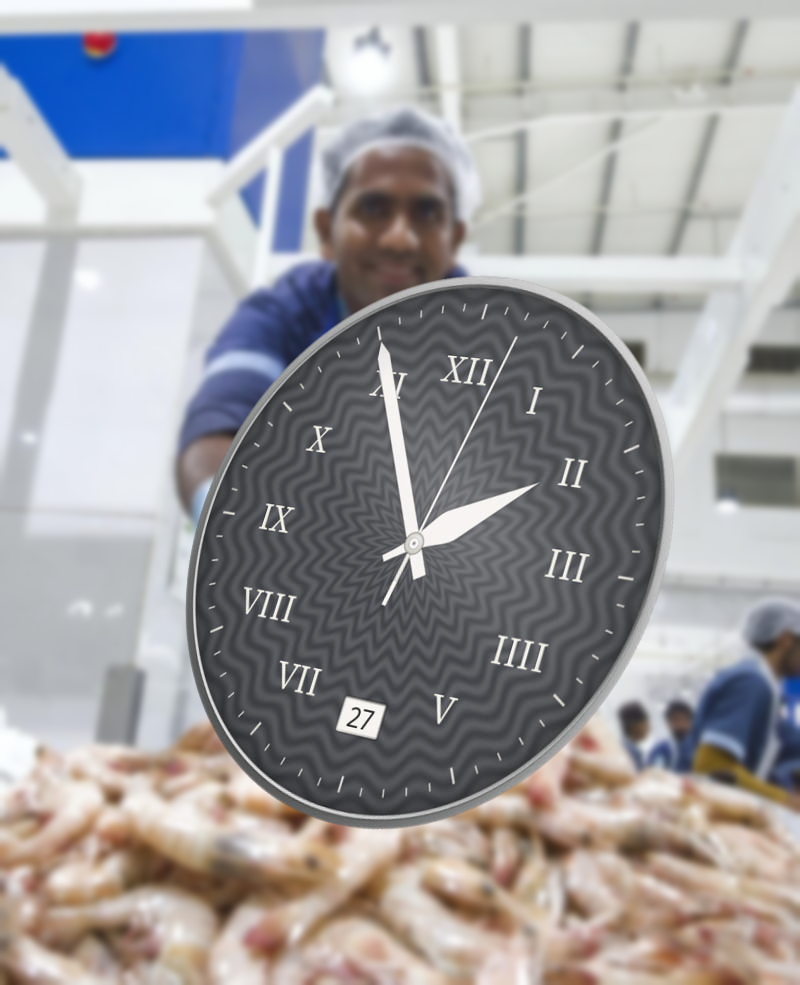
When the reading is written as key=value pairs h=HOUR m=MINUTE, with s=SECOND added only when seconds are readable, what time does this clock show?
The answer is h=1 m=55 s=2
